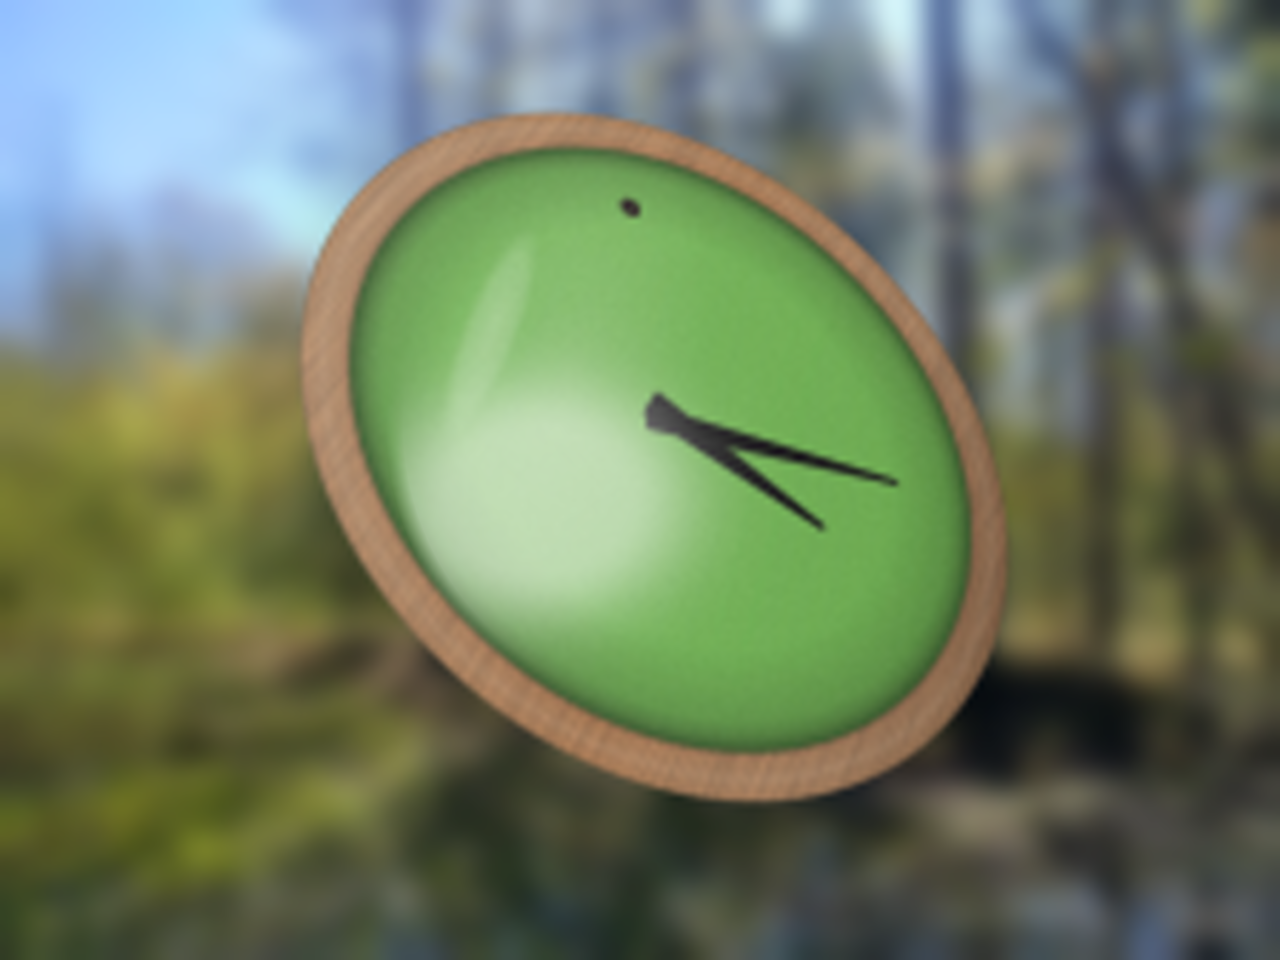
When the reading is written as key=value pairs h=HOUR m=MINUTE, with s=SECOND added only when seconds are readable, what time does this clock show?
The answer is h=4 m=17
